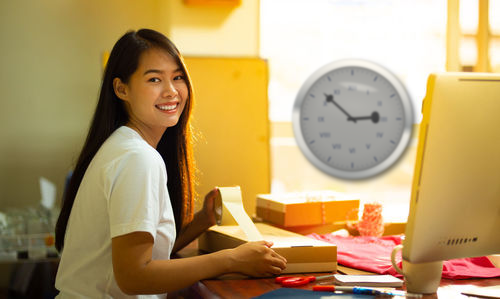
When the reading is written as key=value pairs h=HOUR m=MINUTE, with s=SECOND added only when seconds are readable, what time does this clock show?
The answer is h=2 m=52
